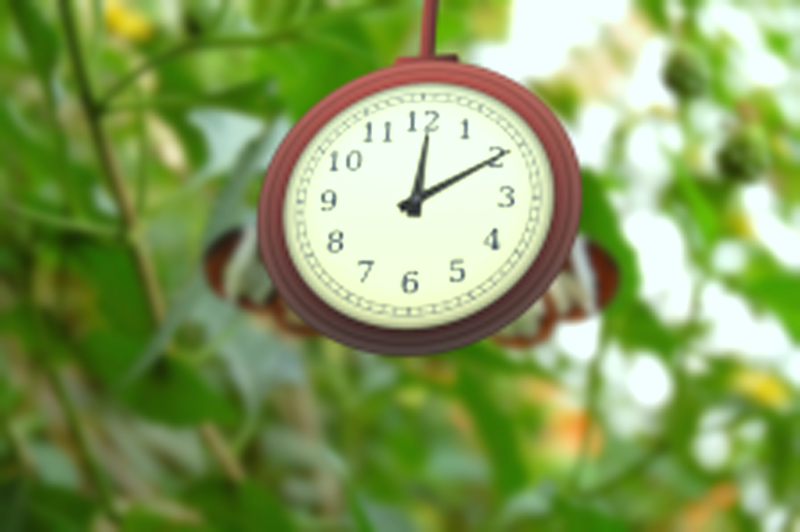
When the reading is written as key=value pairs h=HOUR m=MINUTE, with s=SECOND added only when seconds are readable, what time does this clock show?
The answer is h=12 m=10
